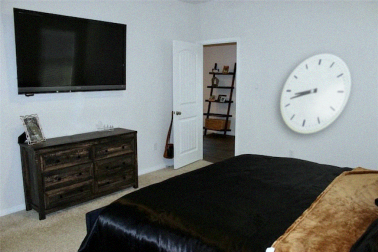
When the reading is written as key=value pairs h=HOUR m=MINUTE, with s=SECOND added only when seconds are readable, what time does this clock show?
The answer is h=8 m=42
